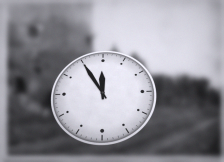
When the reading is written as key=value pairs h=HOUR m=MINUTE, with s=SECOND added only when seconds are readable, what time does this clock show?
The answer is h=11 m=55
